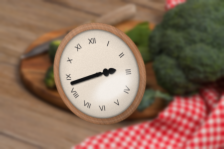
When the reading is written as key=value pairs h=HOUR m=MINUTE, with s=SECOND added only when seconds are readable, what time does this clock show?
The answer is h=2 m=43
